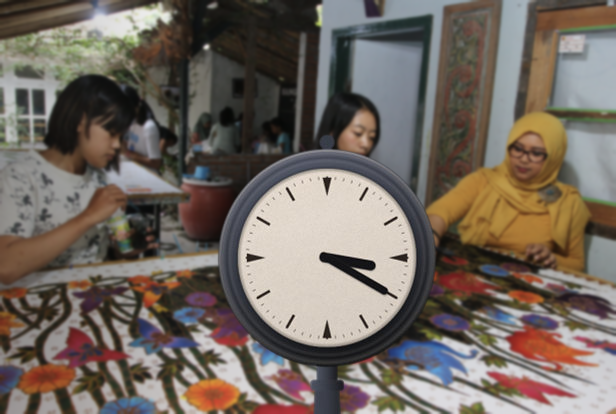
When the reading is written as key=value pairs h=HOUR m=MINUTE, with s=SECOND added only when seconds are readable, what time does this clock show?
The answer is h=3 m=20
